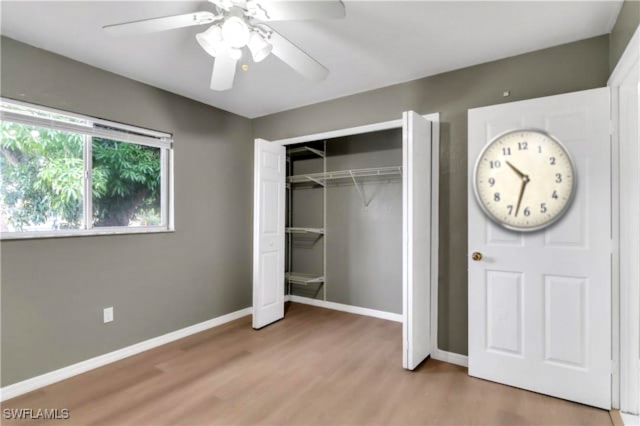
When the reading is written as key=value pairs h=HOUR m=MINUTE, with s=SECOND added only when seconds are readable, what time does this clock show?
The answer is h=10 m=33
